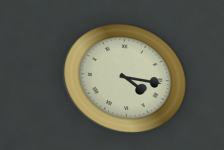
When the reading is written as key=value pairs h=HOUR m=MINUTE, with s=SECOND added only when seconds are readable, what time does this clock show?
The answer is h=4 m=16
